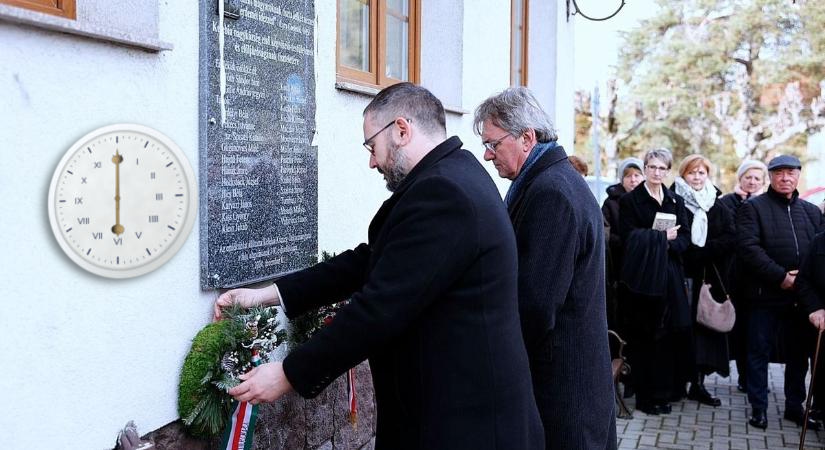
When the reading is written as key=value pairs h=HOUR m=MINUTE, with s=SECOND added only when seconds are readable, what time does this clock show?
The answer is h=6 m=0
